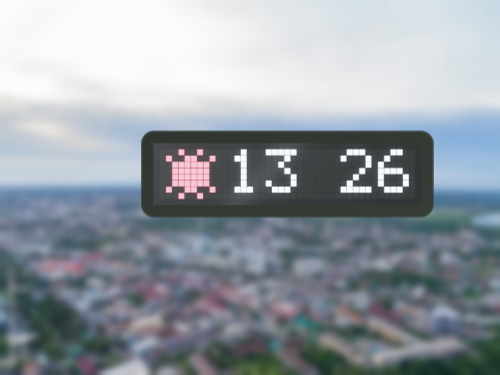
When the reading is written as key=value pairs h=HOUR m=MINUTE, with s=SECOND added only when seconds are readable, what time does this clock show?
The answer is h=13 m=26
